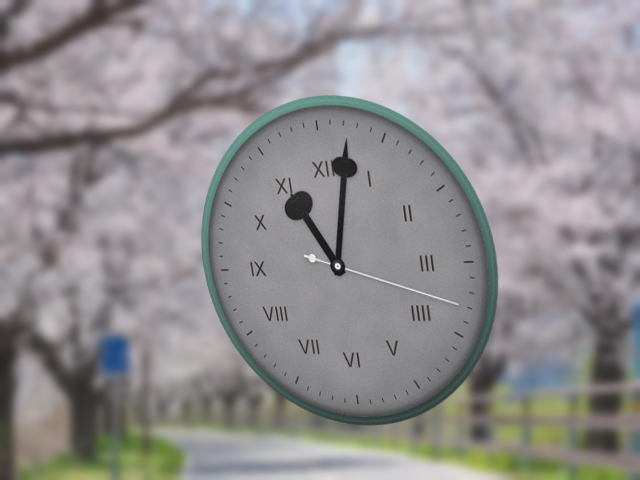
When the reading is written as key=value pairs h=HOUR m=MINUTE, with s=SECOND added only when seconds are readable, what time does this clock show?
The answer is h=11 m=2 s=18
